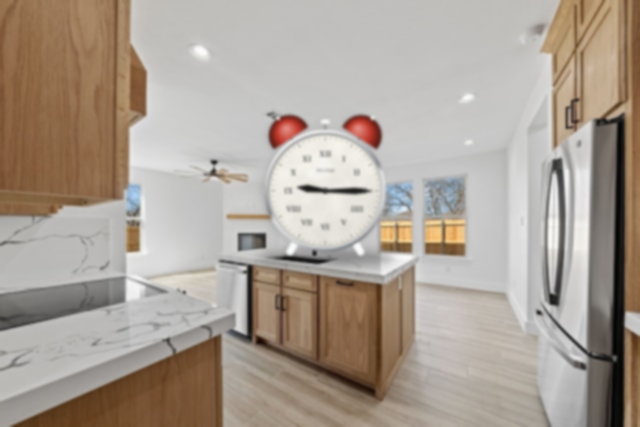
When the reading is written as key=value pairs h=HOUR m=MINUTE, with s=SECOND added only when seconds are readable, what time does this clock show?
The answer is h=9 m=15
